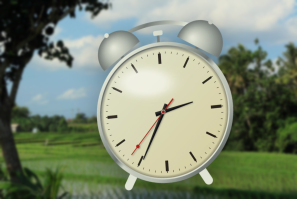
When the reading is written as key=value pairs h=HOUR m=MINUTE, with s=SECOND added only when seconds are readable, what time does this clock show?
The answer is h=2 m=34 s=37
